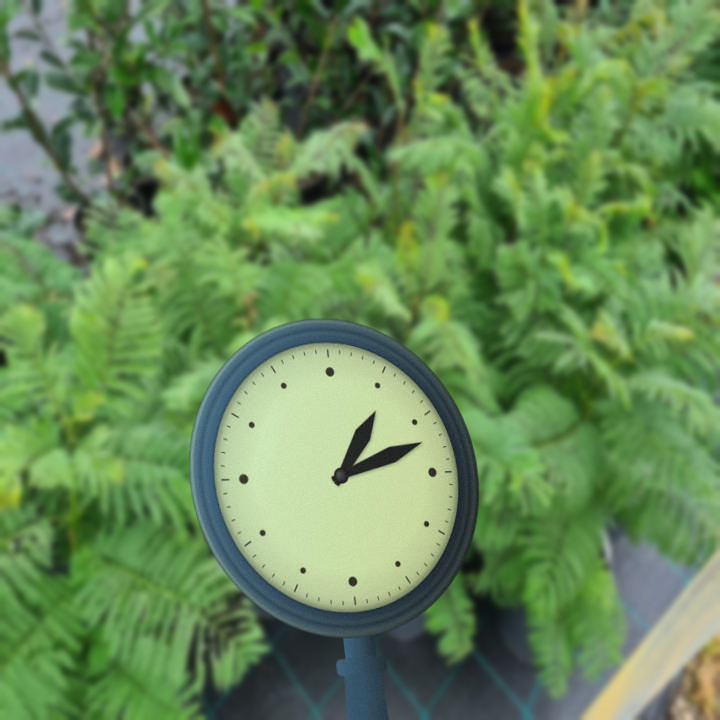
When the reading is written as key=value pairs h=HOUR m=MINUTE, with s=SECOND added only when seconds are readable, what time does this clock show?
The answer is h=1 m=12
